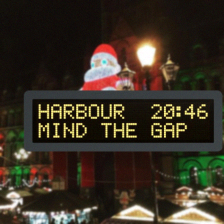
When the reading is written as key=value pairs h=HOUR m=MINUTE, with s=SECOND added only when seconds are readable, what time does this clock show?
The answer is h=20 m=46
